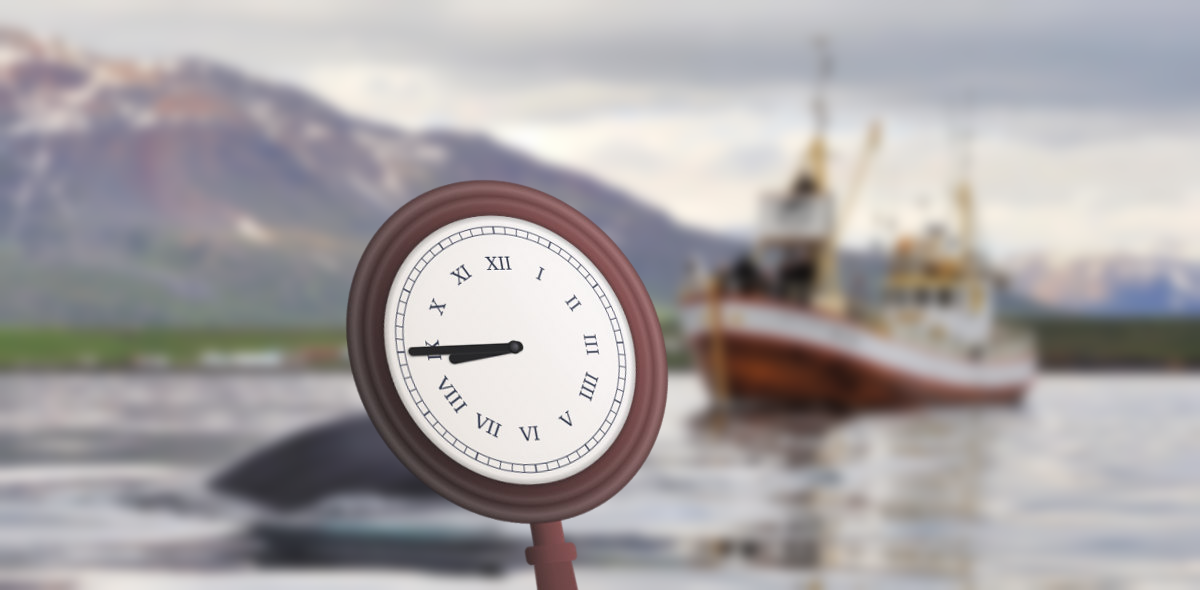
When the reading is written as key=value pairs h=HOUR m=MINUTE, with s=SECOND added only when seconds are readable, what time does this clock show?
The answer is h=8 m=45
